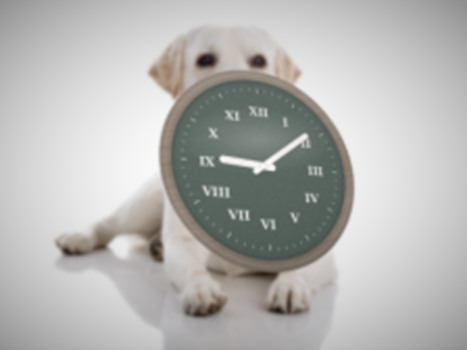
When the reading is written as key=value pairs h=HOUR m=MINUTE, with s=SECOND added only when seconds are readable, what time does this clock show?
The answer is h=9 m=9
